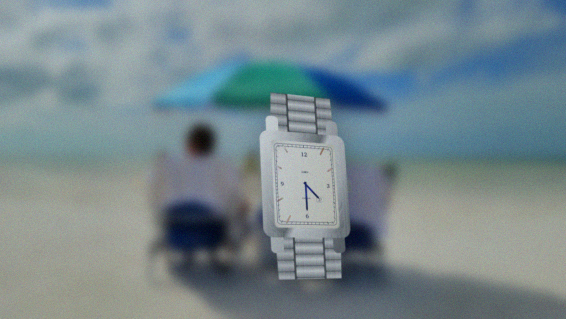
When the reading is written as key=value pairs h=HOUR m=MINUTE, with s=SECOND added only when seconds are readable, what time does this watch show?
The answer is h=4 m=30
